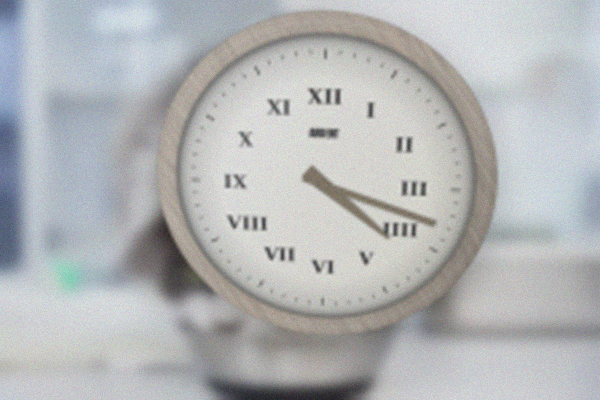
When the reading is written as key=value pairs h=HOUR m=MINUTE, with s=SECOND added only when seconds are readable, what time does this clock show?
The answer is h=4 m=18
